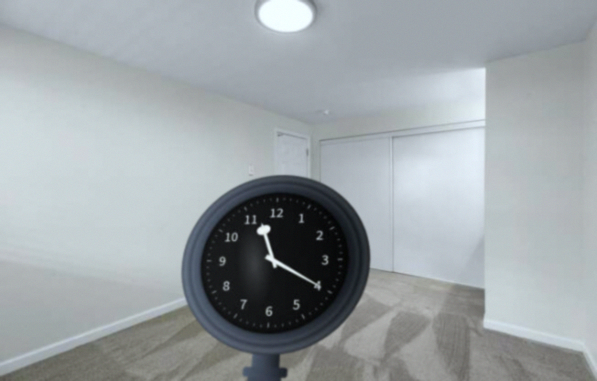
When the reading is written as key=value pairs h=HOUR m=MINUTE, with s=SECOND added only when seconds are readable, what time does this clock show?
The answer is h=11 m=20
